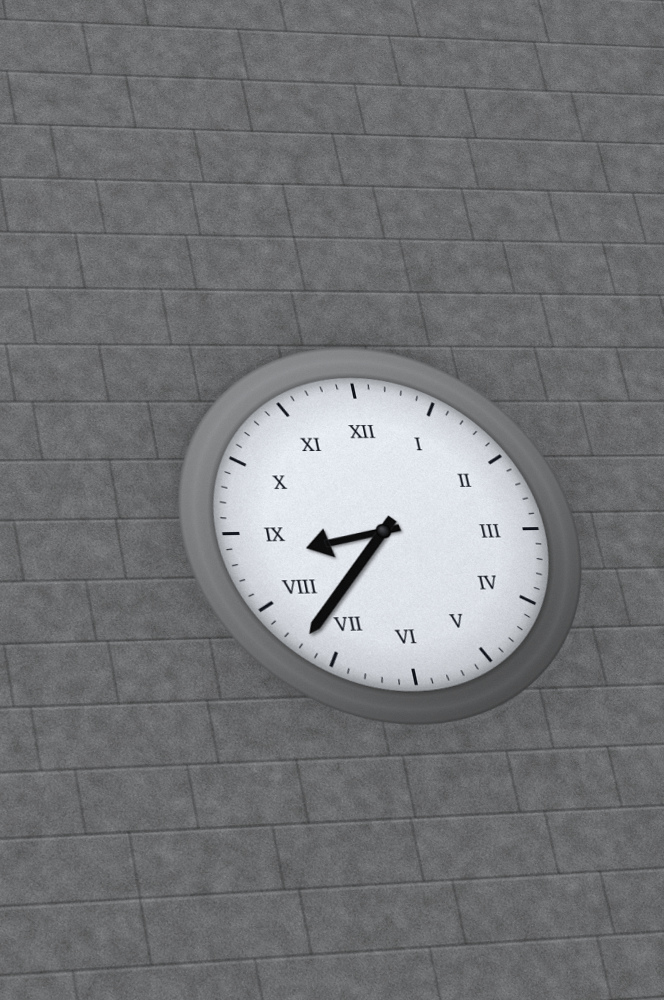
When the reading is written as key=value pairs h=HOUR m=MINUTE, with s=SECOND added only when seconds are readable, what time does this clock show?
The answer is h=8 m=37
